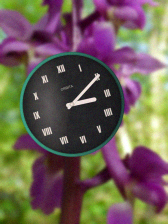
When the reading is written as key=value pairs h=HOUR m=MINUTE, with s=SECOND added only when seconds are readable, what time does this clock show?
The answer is h=3 m=10
